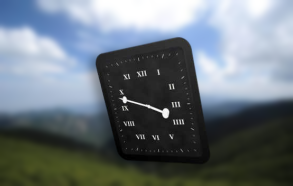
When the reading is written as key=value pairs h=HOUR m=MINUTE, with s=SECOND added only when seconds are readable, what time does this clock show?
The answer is h=3 m=48
